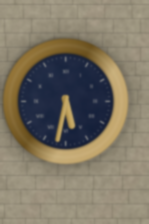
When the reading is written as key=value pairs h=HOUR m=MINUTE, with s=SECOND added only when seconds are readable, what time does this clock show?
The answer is h=5 m=32
